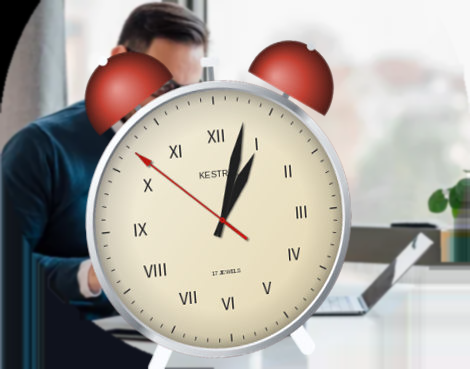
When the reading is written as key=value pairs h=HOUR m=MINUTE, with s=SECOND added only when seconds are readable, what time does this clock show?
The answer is h=1 m=2 s=52
